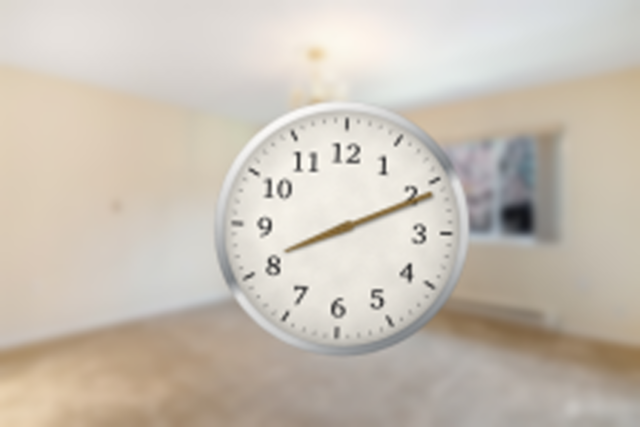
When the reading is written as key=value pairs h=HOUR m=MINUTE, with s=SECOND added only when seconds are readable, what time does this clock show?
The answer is h=8 m=11
